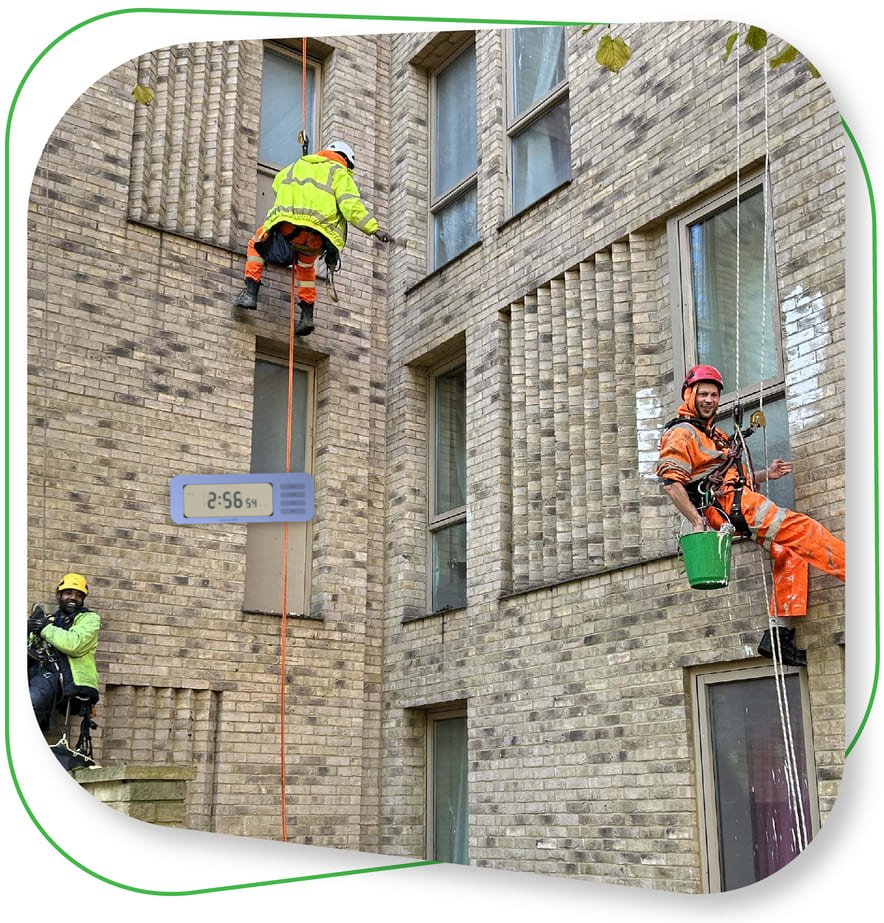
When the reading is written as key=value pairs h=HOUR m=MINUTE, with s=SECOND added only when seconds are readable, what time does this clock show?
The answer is h=2 m=56 s=54
